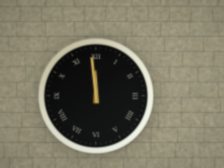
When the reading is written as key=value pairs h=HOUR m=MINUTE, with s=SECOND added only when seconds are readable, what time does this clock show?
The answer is h=11 m=59
